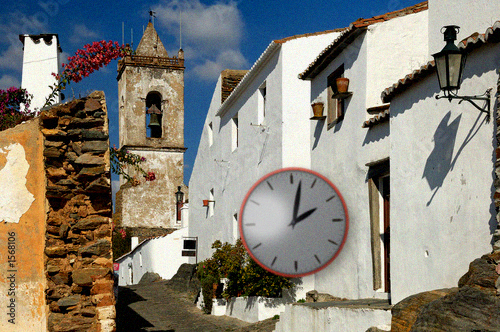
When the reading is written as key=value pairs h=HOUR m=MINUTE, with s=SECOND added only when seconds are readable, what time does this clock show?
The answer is h=2 m=2
